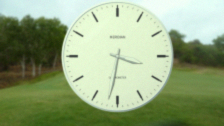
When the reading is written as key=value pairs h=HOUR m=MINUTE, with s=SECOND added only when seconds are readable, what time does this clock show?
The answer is h=3 m=32
